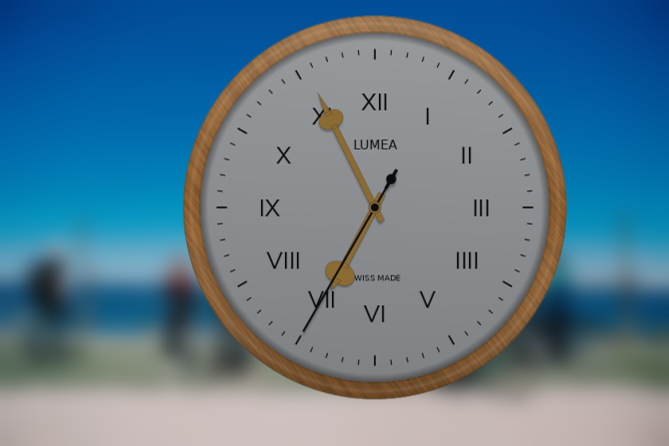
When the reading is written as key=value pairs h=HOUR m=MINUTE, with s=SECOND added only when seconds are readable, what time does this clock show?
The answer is h=6 m=55 s=35
